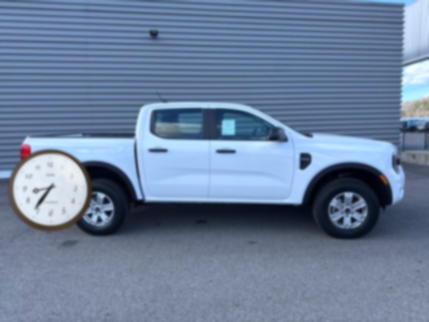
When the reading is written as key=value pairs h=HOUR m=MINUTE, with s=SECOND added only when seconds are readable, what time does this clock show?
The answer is h=8 m=36
